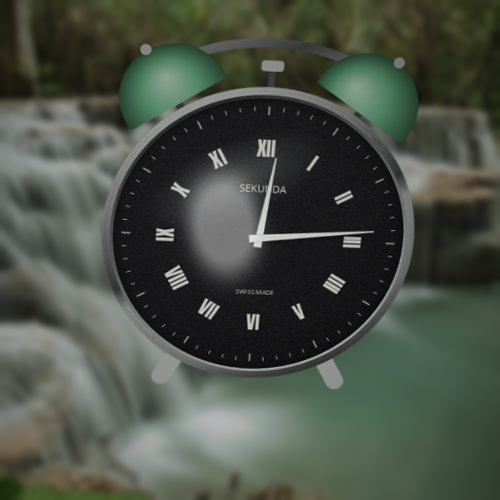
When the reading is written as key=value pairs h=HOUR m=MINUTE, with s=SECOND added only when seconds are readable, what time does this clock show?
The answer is h=12 m=14
